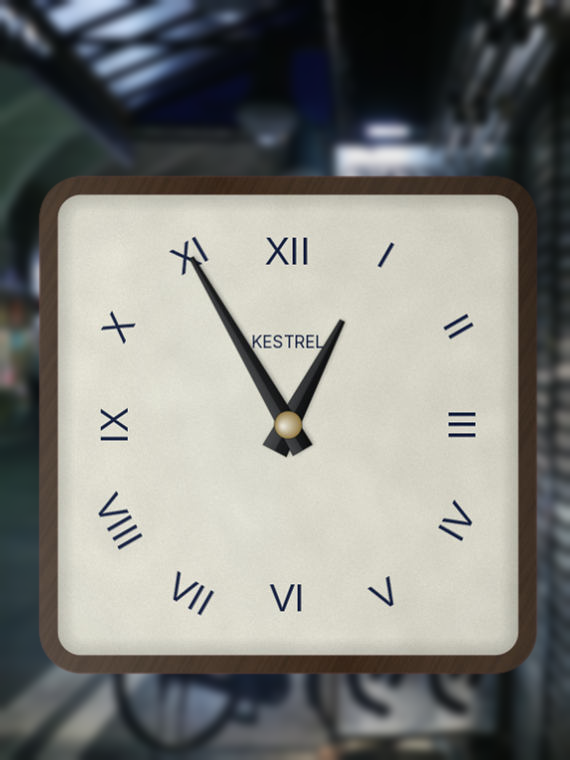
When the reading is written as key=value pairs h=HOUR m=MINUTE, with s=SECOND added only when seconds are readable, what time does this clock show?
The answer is h=12 m=55
